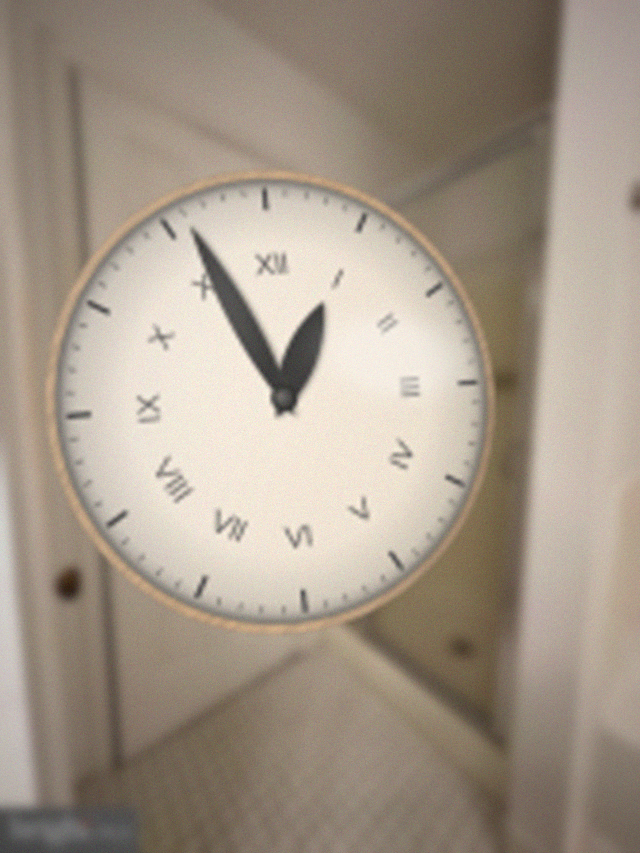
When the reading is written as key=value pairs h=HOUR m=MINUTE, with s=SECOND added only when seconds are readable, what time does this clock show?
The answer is h=12 m=56
